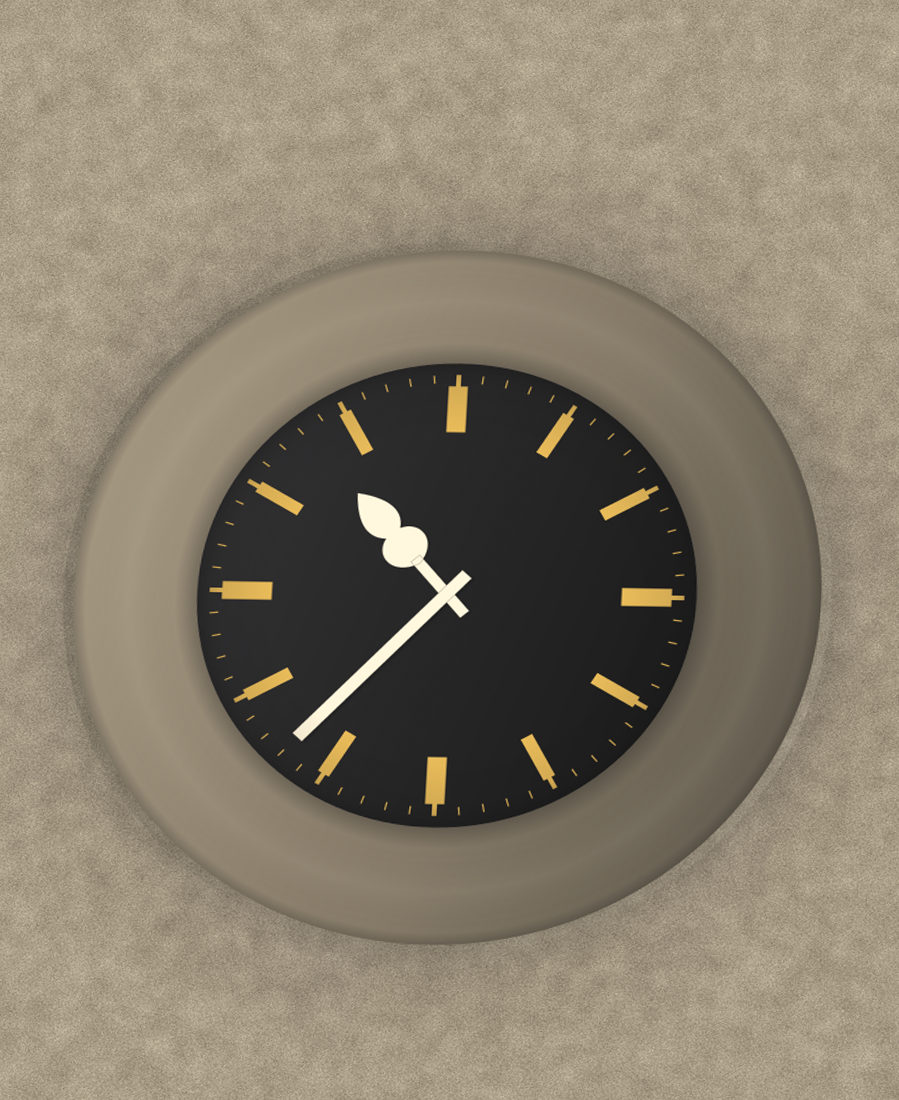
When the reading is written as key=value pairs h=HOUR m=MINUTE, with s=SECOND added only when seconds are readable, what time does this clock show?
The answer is h=10 m=37
